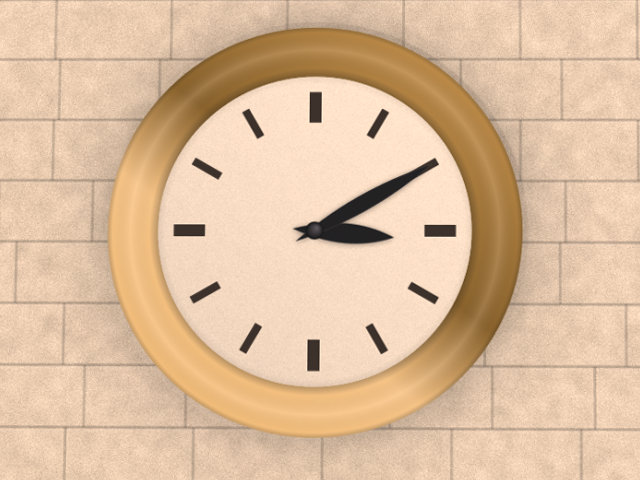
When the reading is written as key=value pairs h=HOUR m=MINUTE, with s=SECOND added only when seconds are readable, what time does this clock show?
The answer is h=3 m=10
